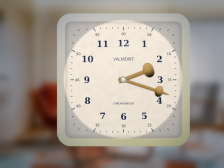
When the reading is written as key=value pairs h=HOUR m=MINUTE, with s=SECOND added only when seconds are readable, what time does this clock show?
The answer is h=2 m=18
